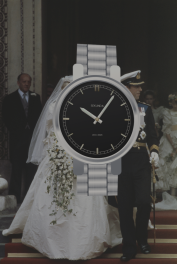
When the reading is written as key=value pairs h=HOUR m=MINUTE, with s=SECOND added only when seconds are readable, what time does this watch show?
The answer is h=10 m=6
